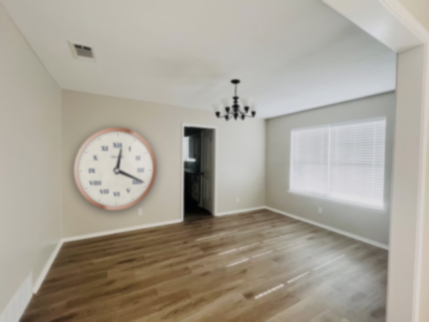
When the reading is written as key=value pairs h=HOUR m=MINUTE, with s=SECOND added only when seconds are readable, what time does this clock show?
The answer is h=12 m=19
